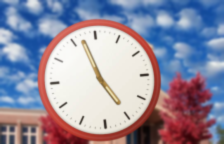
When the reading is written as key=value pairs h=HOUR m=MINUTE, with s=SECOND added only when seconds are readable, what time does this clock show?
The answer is h=4 m=57
